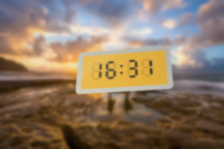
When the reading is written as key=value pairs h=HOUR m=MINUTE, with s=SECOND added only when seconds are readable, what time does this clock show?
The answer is h=16 m=31
